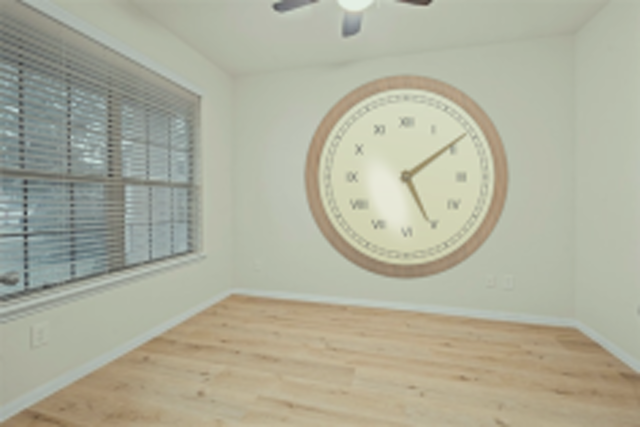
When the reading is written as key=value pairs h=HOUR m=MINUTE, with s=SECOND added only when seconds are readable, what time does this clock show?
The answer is h=5 m=9
